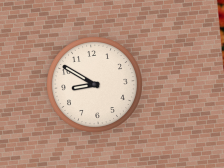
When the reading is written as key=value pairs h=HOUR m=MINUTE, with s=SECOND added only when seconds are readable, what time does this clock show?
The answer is h=8 m=51
